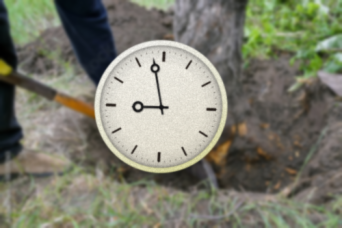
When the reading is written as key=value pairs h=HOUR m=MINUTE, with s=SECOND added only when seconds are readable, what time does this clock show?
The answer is h=8 m=58
